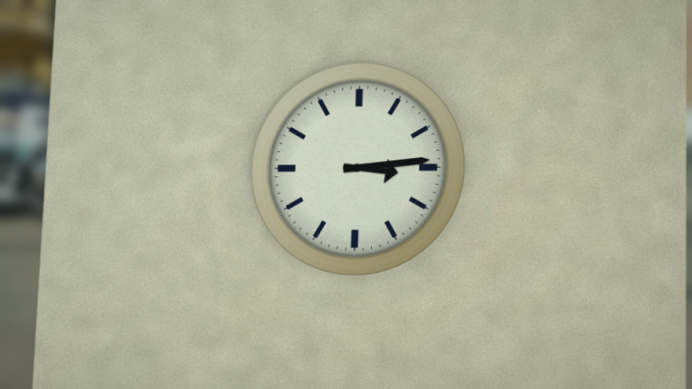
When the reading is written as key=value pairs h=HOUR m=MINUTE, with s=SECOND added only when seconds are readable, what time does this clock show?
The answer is h=3 m=14
